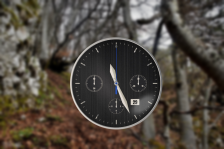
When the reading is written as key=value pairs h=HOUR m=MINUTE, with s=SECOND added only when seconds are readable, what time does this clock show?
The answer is h=11 m=26
